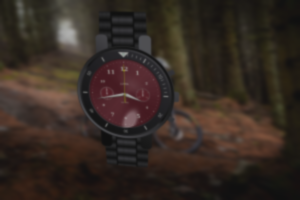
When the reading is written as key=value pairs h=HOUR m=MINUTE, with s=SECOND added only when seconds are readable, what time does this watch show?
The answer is h=3 m=43
